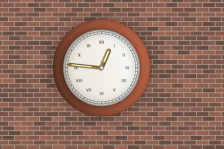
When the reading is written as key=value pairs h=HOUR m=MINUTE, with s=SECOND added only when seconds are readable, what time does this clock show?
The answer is h=12 m=46
